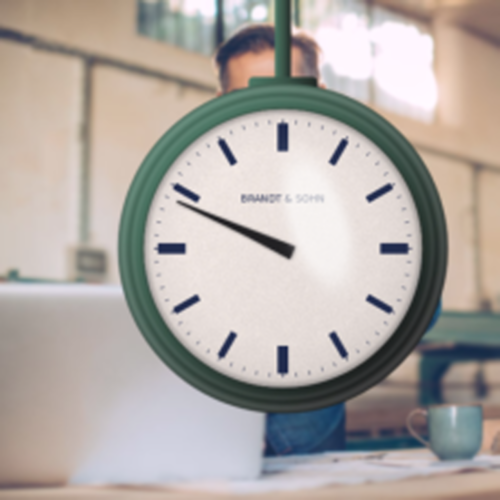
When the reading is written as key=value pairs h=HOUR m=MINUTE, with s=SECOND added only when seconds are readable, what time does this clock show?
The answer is h=9 m=49
